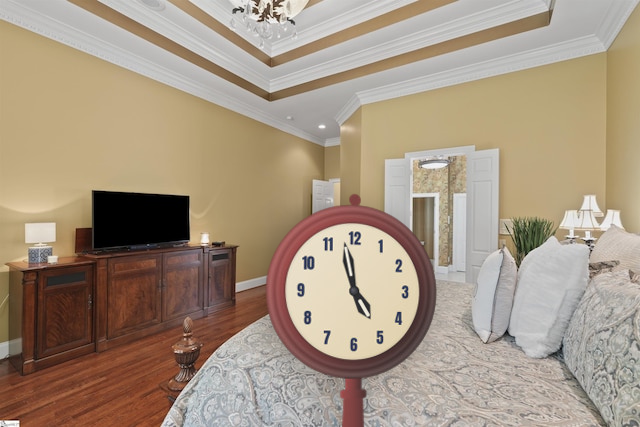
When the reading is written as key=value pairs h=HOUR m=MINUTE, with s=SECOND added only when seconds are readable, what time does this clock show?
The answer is h=4 m=58
